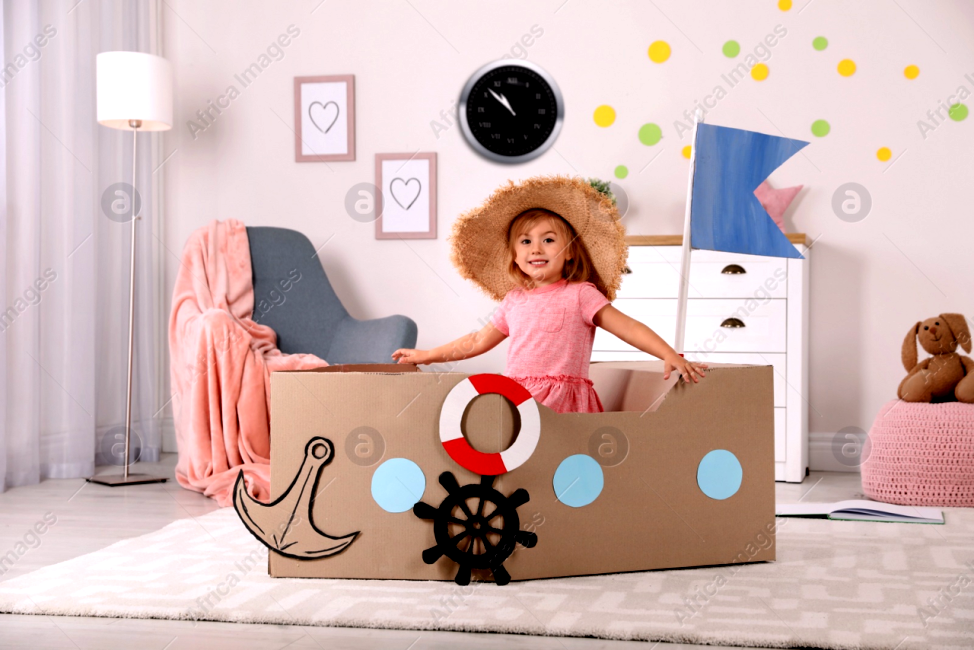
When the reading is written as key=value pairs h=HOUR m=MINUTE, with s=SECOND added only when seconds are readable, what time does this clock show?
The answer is h=10 m=52
